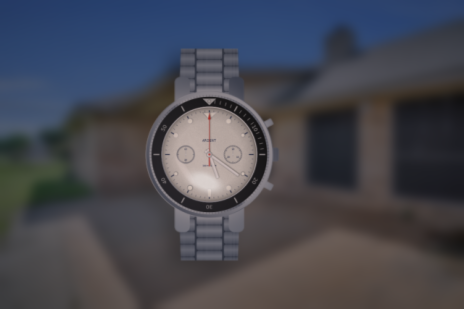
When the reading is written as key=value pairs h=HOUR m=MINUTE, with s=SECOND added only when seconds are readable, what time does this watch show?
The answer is h=5 m=21
